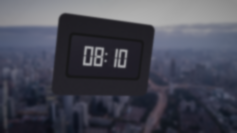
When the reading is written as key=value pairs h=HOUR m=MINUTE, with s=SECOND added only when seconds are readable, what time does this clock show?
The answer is h=8 m=10
